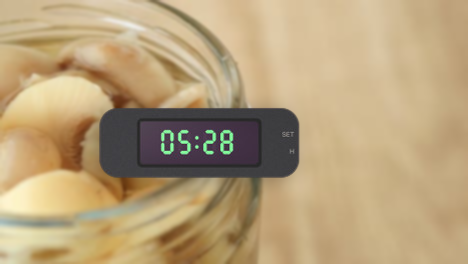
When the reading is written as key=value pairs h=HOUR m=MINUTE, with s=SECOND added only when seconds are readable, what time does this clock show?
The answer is h=5 m=28
